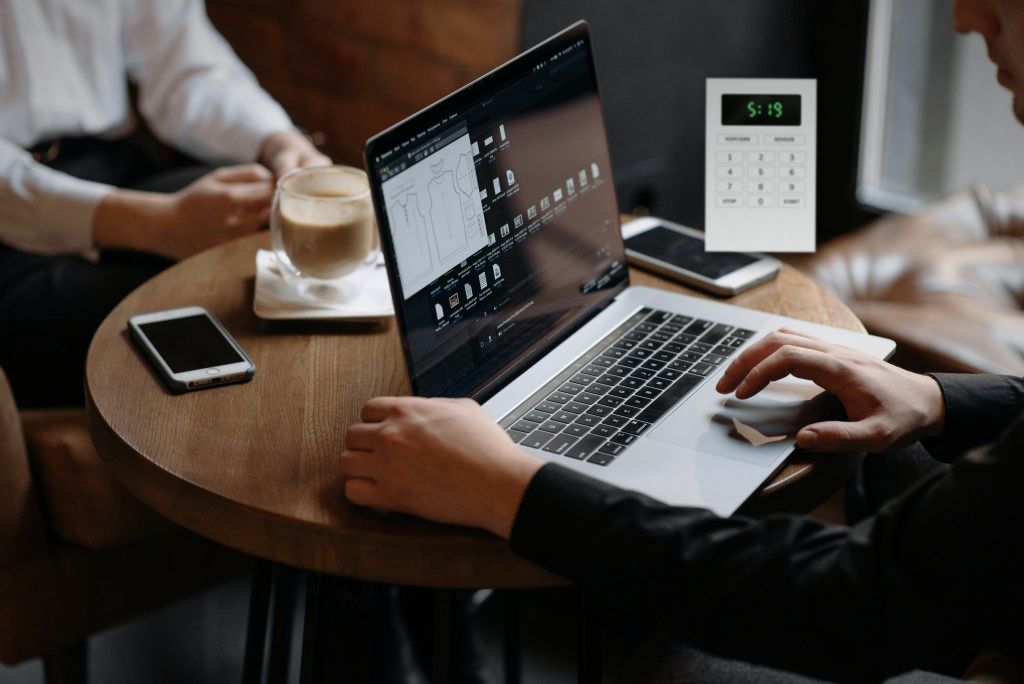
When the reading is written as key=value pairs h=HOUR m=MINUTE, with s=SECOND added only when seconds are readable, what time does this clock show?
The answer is h=5 m=19
